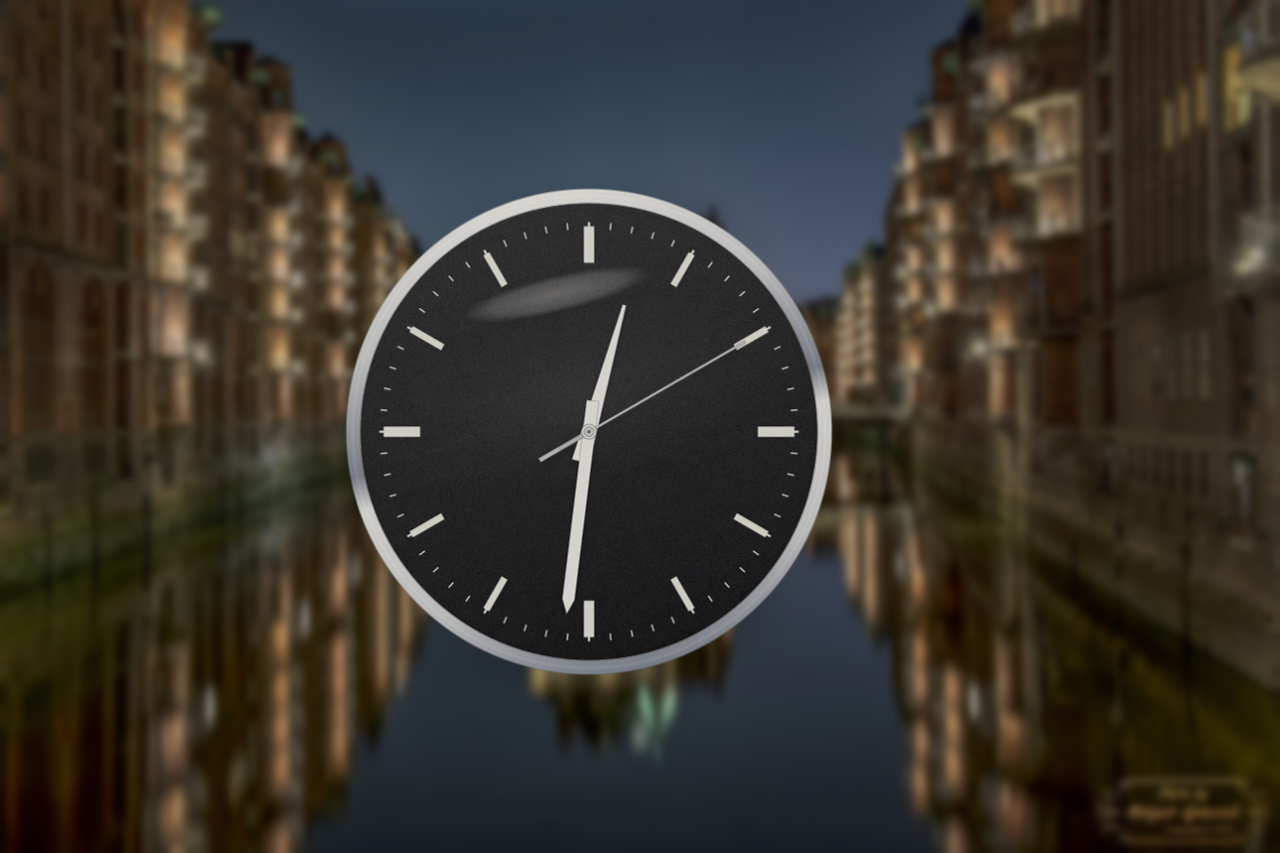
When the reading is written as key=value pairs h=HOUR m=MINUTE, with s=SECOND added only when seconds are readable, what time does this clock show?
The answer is h=12 m=31 s=10
